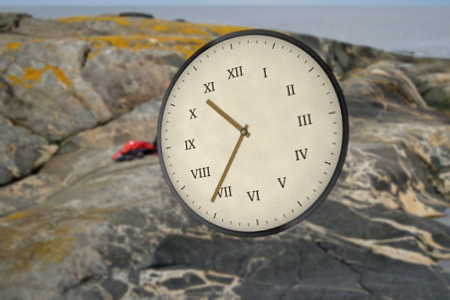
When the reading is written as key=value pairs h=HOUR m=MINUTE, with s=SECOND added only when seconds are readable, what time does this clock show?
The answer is h=10 m=36
